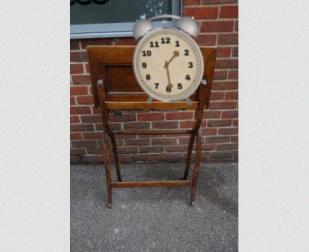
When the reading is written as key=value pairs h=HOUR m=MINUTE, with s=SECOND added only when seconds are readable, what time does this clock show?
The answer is h=1 m=29
